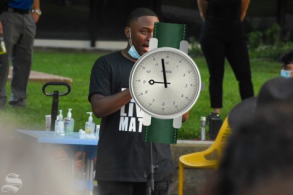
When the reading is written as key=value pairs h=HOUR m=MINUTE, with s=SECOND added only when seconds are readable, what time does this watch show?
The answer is h=8 m=58
